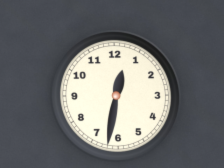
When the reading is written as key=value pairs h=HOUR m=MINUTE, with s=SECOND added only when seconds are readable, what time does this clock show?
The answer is h=12 m=32
